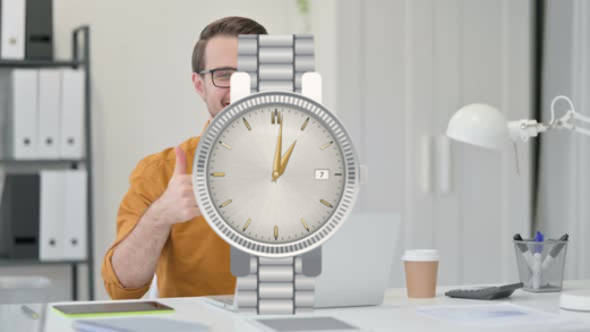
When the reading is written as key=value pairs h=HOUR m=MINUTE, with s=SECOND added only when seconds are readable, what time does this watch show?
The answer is h=1 m=1
